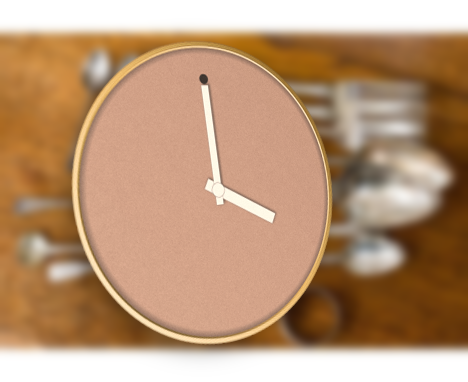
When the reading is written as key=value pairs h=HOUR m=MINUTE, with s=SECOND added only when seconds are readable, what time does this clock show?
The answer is h=4 m=0
